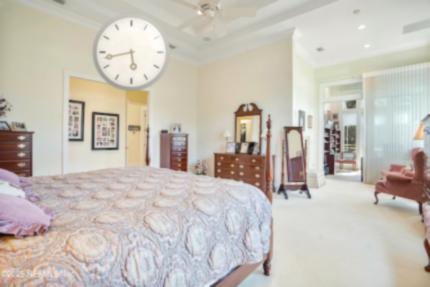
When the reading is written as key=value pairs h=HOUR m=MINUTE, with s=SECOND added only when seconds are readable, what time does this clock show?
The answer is h=5 m=43
